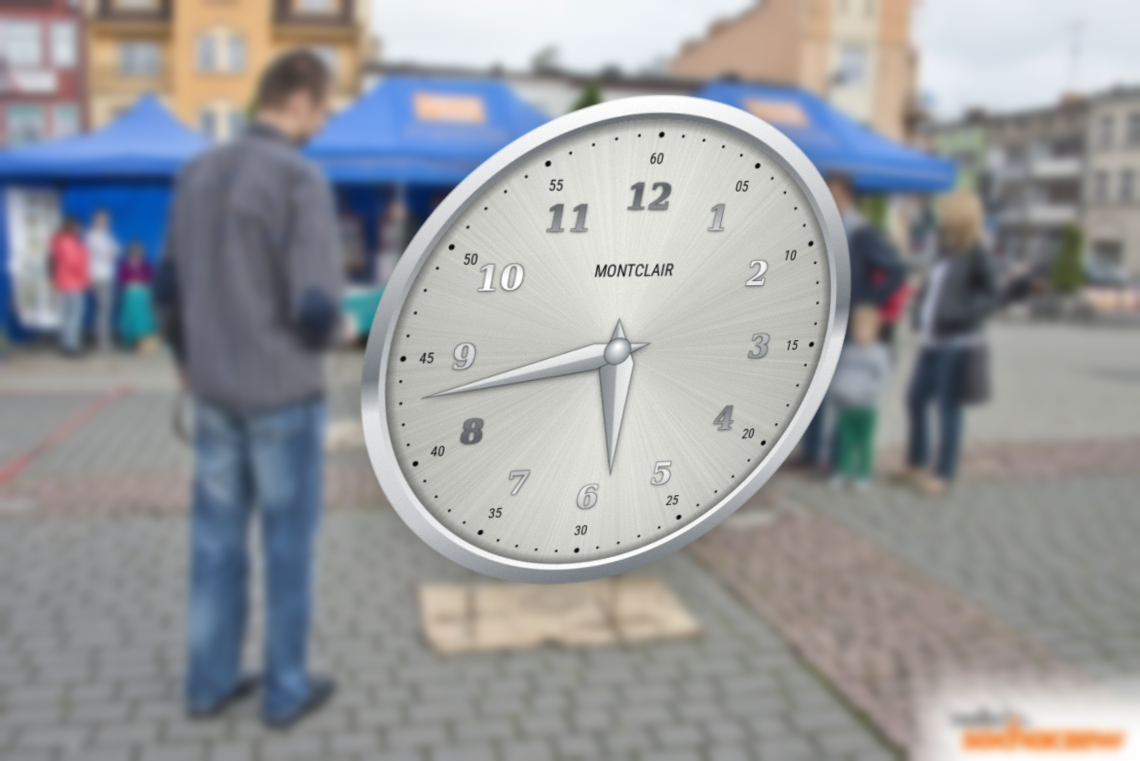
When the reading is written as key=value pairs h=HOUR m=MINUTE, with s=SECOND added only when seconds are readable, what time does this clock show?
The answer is h=5 m=43
